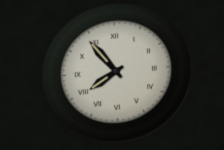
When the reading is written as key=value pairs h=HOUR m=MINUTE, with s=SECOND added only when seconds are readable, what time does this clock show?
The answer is h=7 m=54
